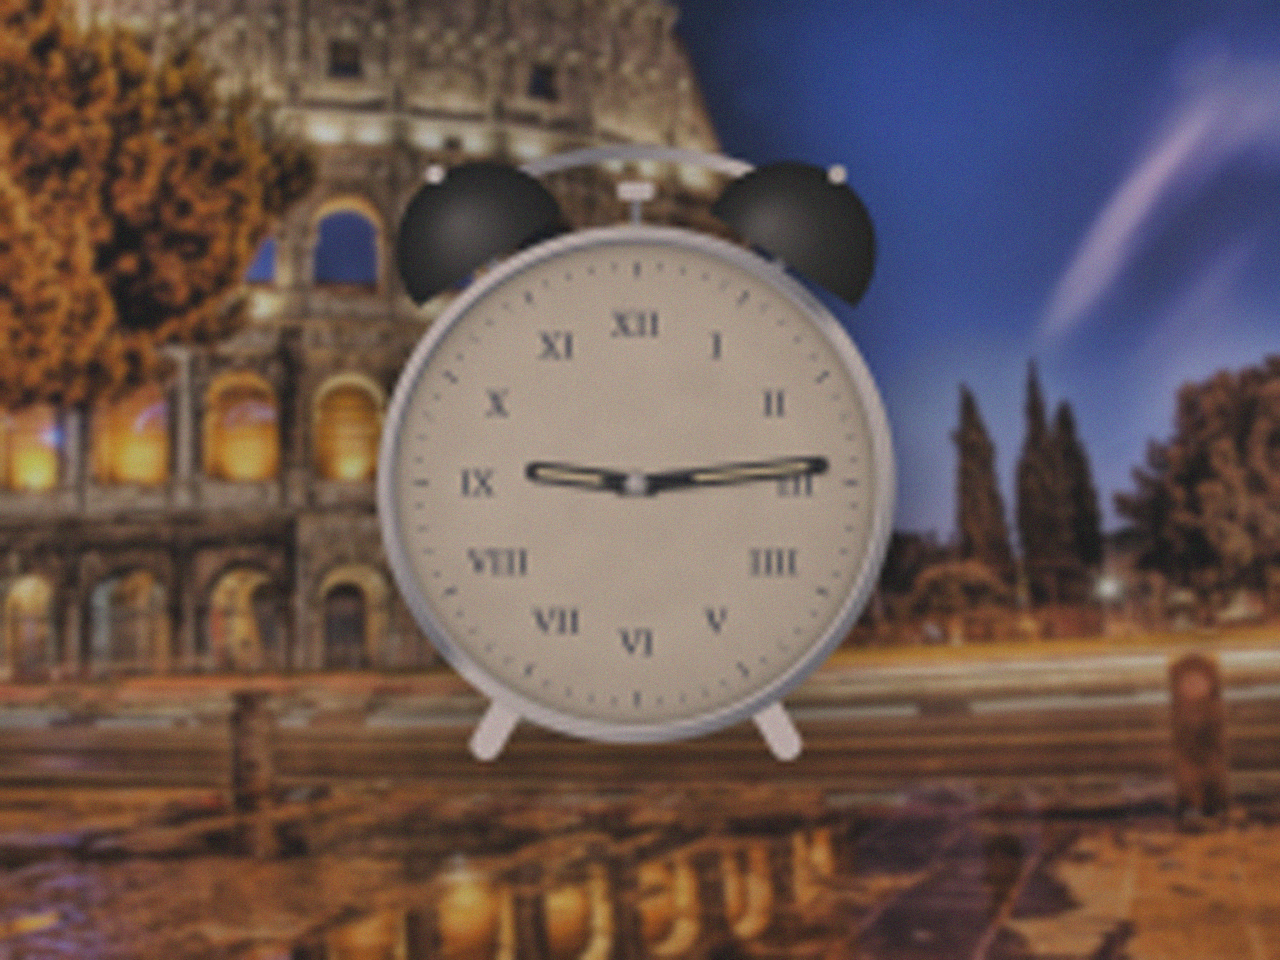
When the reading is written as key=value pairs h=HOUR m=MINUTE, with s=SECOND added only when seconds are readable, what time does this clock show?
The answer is h=9 m=14
